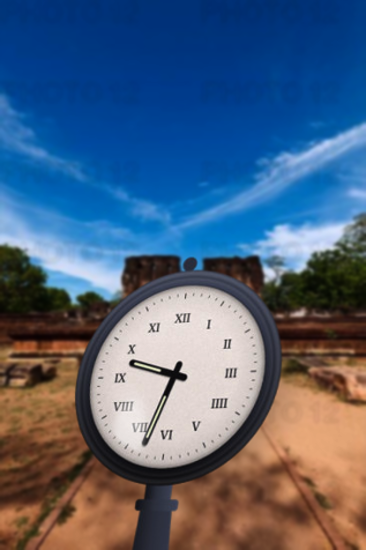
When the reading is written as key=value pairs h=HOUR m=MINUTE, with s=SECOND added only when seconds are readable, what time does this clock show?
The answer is h=9 m=33
